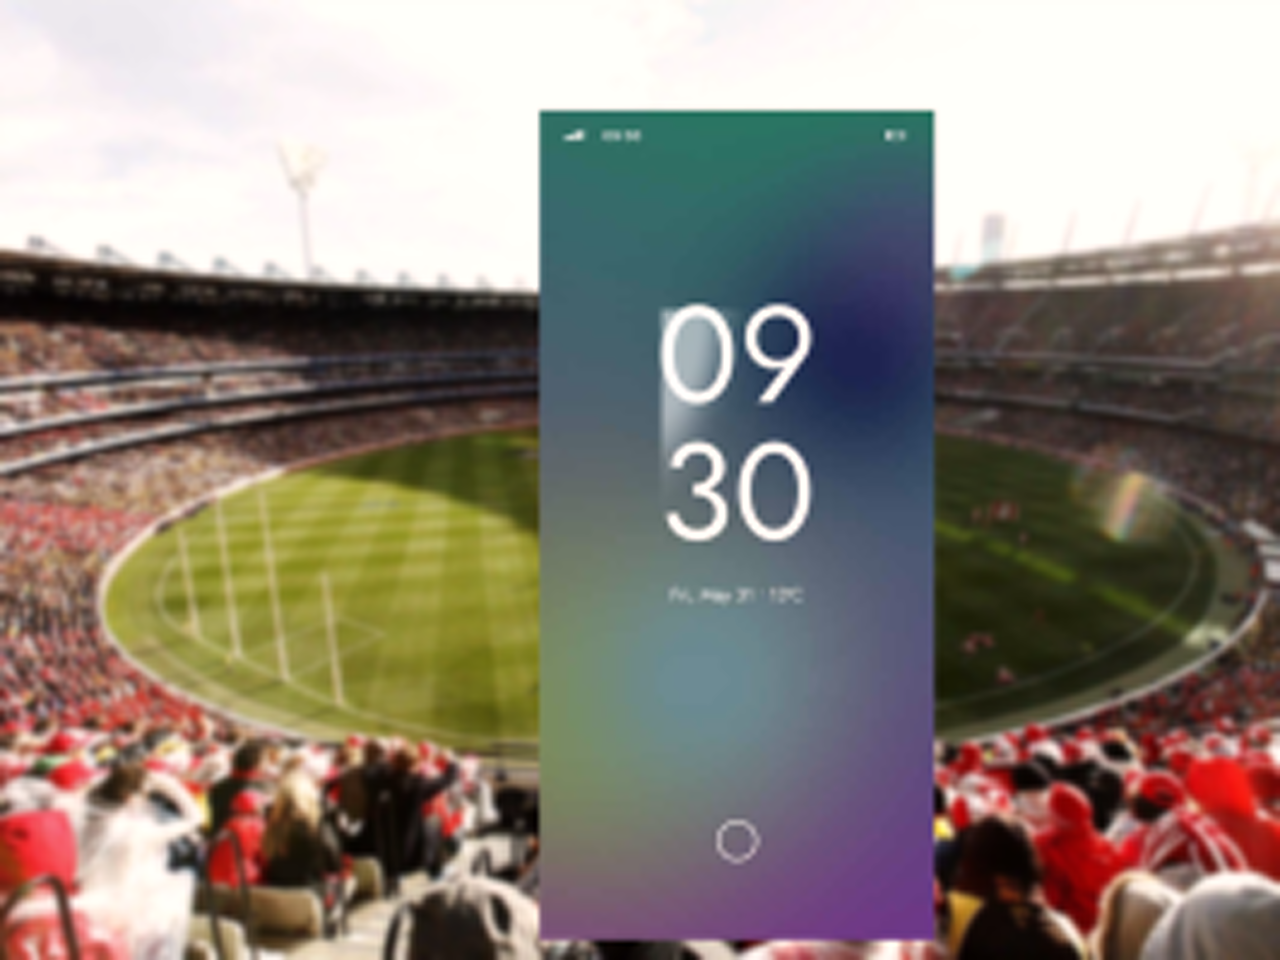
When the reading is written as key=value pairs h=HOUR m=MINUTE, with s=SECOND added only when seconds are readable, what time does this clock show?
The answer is h=9 m=30
